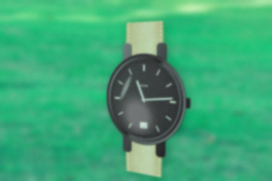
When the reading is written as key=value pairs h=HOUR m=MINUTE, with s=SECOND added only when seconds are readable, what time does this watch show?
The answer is h=11 m=14
